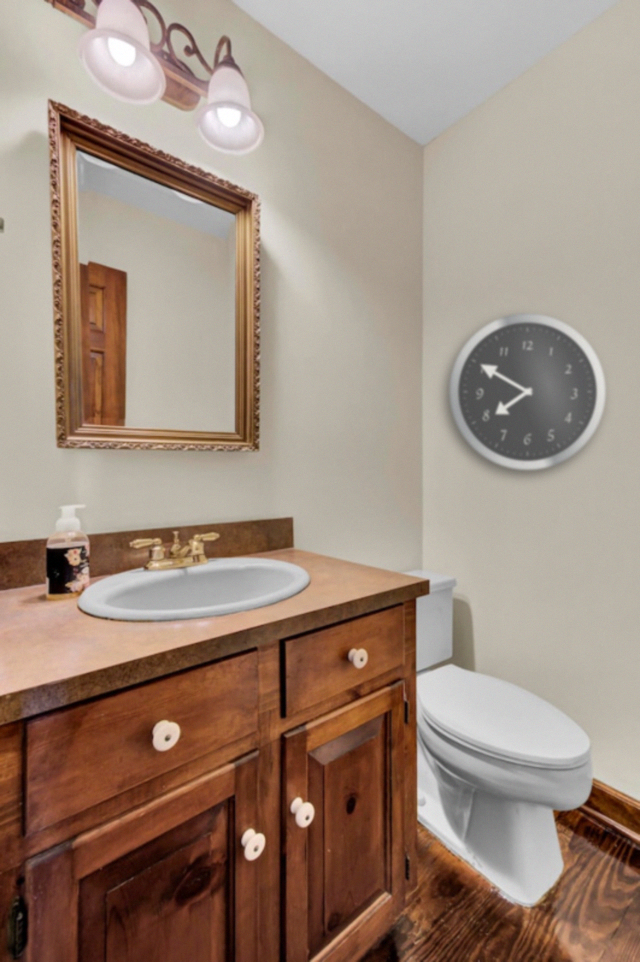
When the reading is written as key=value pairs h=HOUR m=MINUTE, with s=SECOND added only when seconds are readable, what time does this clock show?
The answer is h=7 m=50
